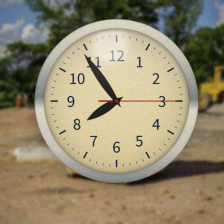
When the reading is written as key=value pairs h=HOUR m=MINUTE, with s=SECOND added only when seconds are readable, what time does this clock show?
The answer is h=7 m=54 s=15
